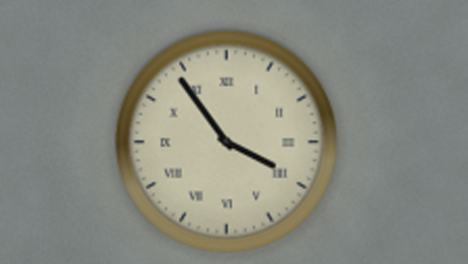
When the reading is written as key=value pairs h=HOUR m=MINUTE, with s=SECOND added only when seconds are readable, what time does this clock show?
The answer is h=3 m=54
